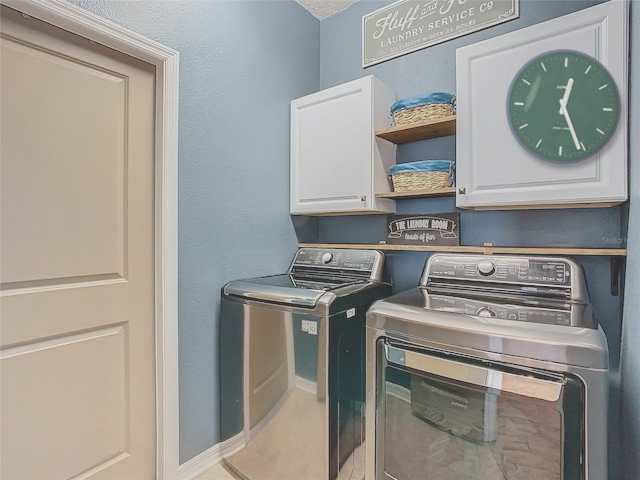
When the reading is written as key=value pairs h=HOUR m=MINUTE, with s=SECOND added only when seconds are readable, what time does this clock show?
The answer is h=12 m=26
